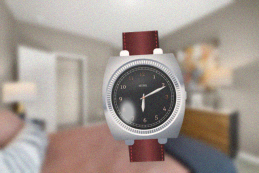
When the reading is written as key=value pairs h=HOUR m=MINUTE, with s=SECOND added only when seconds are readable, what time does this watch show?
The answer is h=6 m=11
